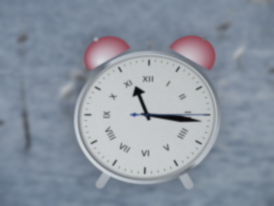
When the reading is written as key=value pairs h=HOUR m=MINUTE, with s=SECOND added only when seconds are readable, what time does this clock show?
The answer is h=11 m=16 s=15
